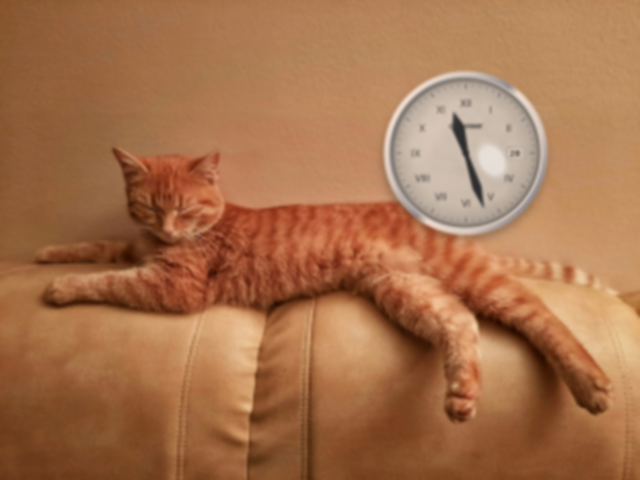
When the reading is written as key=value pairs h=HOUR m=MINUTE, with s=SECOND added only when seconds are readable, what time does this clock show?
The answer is h=11 m=27
